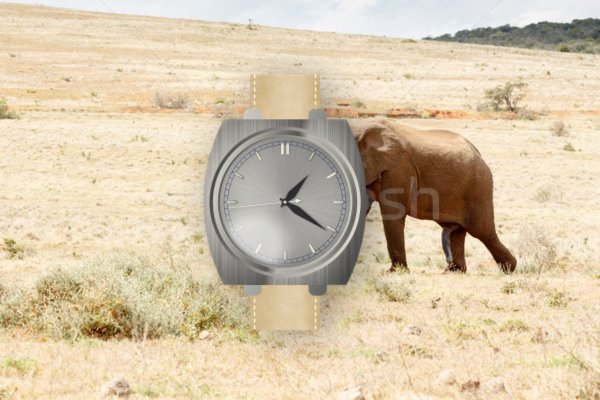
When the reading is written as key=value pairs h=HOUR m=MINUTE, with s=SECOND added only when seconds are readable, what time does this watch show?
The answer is h=1 m=20 s=44
